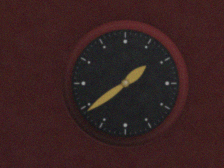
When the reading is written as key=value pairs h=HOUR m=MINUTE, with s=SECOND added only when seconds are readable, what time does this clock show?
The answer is h=1 m=39
